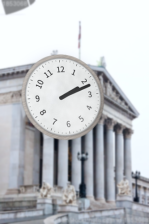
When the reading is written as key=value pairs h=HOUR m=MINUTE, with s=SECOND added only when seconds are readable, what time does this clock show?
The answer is h=2 m=12
